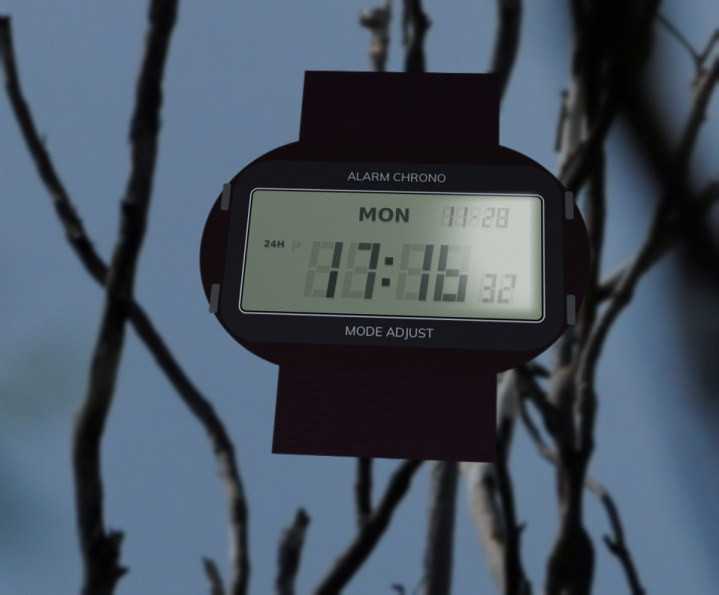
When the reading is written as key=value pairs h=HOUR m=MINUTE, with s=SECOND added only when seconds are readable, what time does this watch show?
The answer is h=17 m=16 s=32
